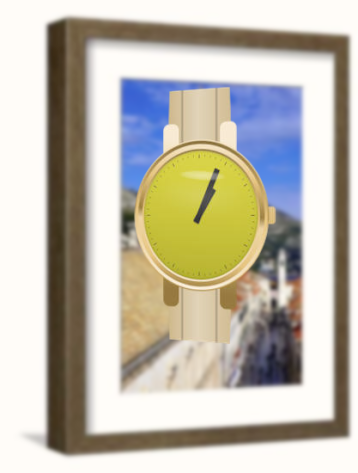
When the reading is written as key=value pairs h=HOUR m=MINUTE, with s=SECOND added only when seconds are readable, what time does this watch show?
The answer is h=1 m=4
